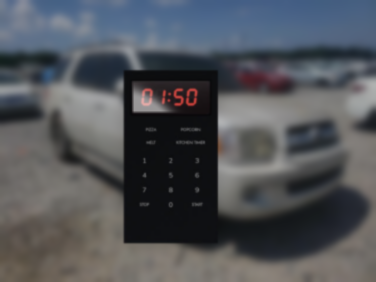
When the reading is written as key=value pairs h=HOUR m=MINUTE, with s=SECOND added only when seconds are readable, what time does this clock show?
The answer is h=1 m=50
